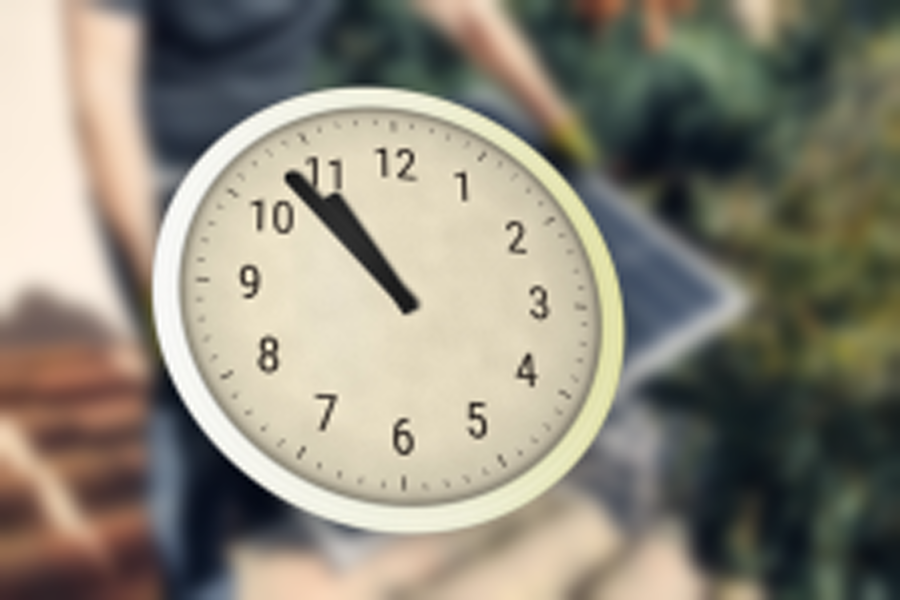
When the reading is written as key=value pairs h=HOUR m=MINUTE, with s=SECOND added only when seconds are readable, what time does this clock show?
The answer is h=10 m=53
